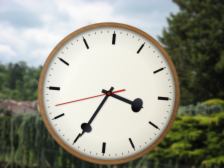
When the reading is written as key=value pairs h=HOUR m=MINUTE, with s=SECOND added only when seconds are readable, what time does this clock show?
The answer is h=3 m=34 s=42
